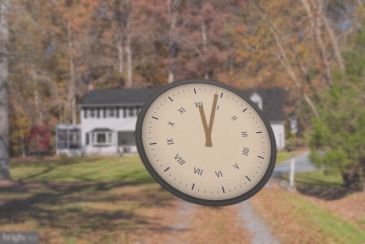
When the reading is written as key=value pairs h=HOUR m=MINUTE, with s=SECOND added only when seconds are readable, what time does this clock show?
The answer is h=12 m=4
